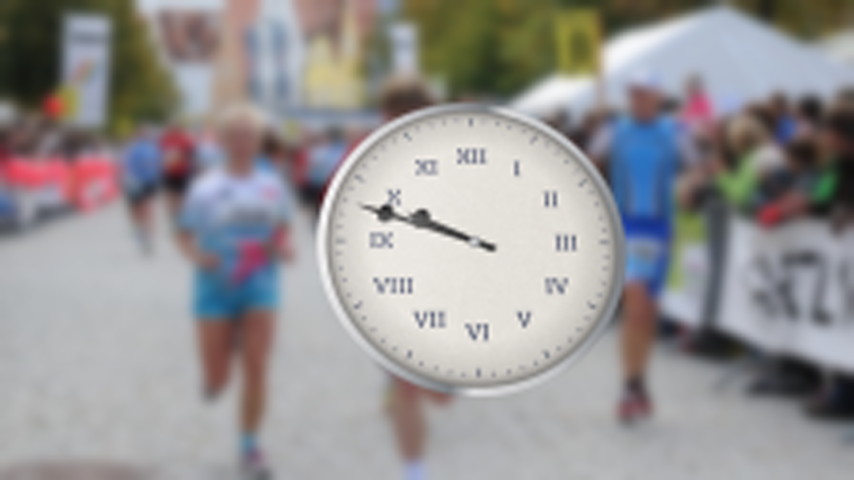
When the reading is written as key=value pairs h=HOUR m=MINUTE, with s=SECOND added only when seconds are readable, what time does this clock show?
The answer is h=9 m=48
